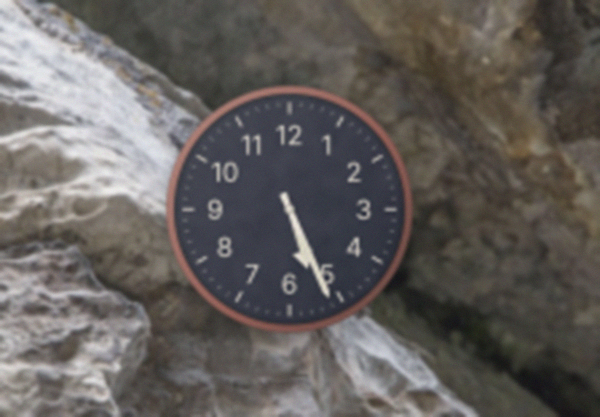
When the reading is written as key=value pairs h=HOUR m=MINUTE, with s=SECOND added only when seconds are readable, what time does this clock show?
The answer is h=5 m=26
